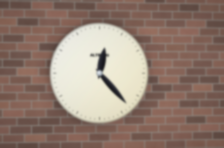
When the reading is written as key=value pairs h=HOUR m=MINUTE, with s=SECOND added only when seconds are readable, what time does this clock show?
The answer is h=12 m=23
